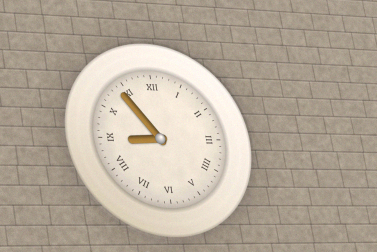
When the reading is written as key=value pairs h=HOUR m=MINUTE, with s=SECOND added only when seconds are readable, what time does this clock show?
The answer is h=8 m=54
